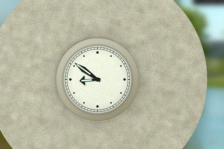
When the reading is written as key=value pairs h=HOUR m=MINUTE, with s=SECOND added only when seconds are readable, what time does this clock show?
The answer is h=8 m=51
